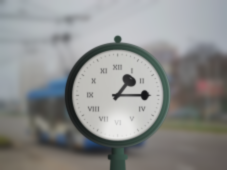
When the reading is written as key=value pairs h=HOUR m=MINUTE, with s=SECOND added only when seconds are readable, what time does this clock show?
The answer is h=1 m=15
